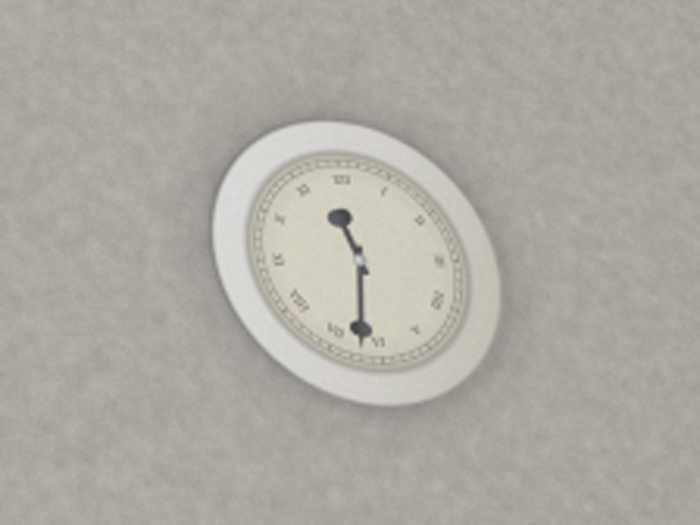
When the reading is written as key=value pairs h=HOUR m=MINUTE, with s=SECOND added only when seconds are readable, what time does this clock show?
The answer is h=11 m=32
